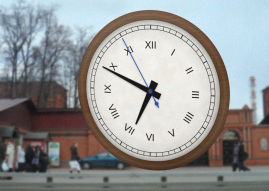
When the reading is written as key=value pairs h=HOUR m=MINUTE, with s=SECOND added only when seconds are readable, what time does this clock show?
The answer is h=6 m=48 s=55
